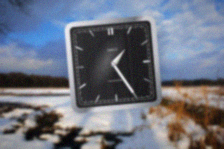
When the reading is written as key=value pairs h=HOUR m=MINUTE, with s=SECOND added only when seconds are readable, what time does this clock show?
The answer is h=1 m=25
